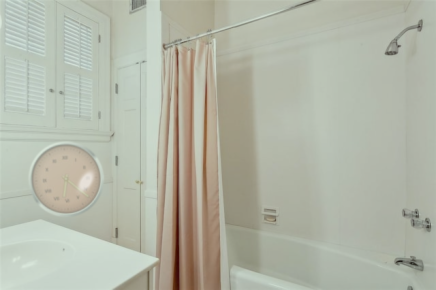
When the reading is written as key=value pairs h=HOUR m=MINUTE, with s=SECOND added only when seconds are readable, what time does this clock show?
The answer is h=6 m=22
